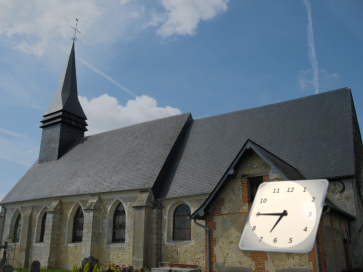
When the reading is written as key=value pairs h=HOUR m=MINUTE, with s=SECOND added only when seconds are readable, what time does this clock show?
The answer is h=6 m=45
